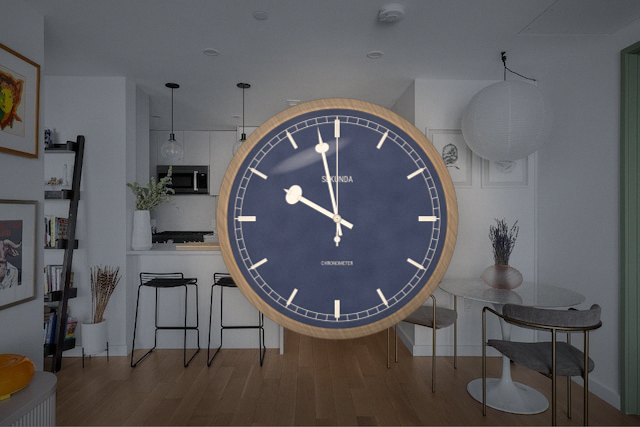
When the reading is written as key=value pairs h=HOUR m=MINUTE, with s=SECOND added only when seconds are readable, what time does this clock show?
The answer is h=9 m=58 s=0
